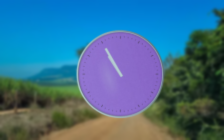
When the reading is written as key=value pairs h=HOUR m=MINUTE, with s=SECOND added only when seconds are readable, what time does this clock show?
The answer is h=10 m=55
